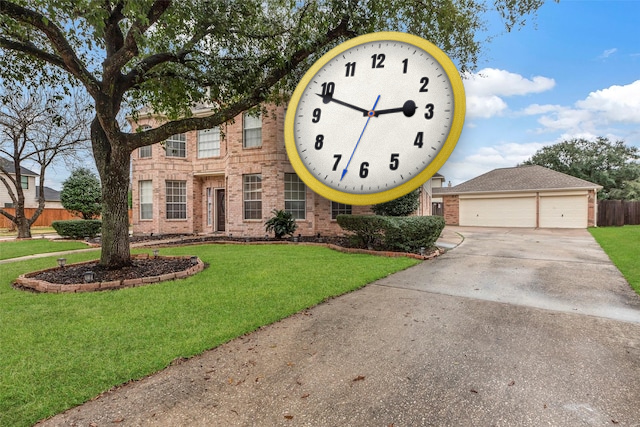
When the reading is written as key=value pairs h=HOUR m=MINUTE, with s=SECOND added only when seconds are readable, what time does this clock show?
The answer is h=2 m=48 s=33
